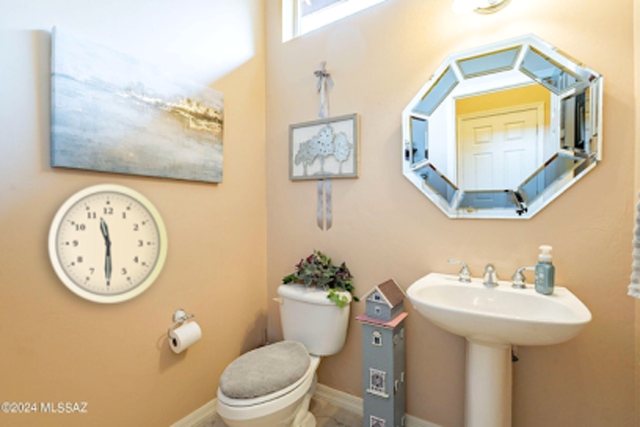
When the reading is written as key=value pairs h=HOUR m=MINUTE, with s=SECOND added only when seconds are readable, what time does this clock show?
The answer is h=11 m=30
